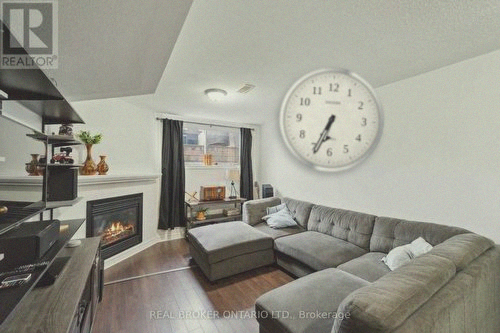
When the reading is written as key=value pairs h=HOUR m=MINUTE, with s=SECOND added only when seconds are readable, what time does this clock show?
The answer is h=6 m=34
